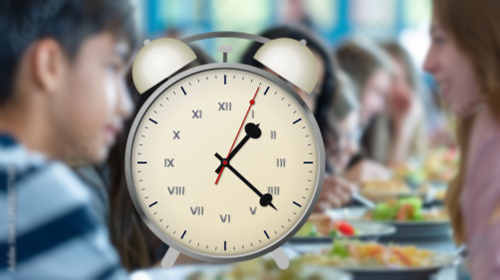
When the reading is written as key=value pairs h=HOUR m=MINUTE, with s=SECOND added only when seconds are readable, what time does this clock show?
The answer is h=1 m=22 s=4
